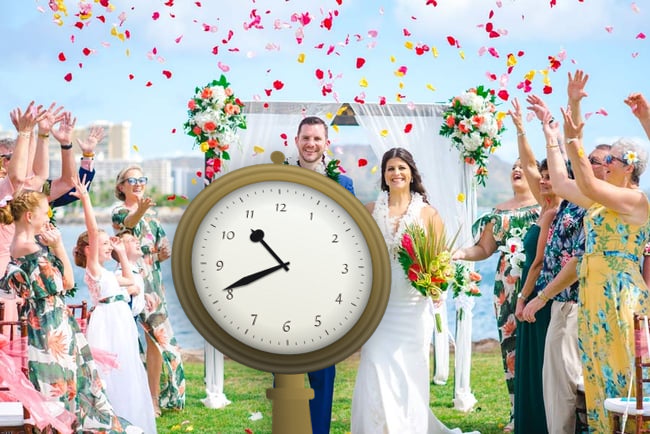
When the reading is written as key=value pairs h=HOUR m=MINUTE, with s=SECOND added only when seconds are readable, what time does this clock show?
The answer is h=10 m=41
